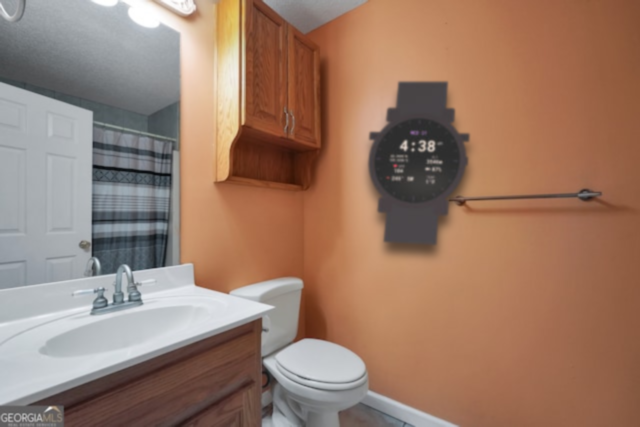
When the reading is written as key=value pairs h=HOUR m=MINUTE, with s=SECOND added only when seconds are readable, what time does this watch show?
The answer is h=4 m=38
